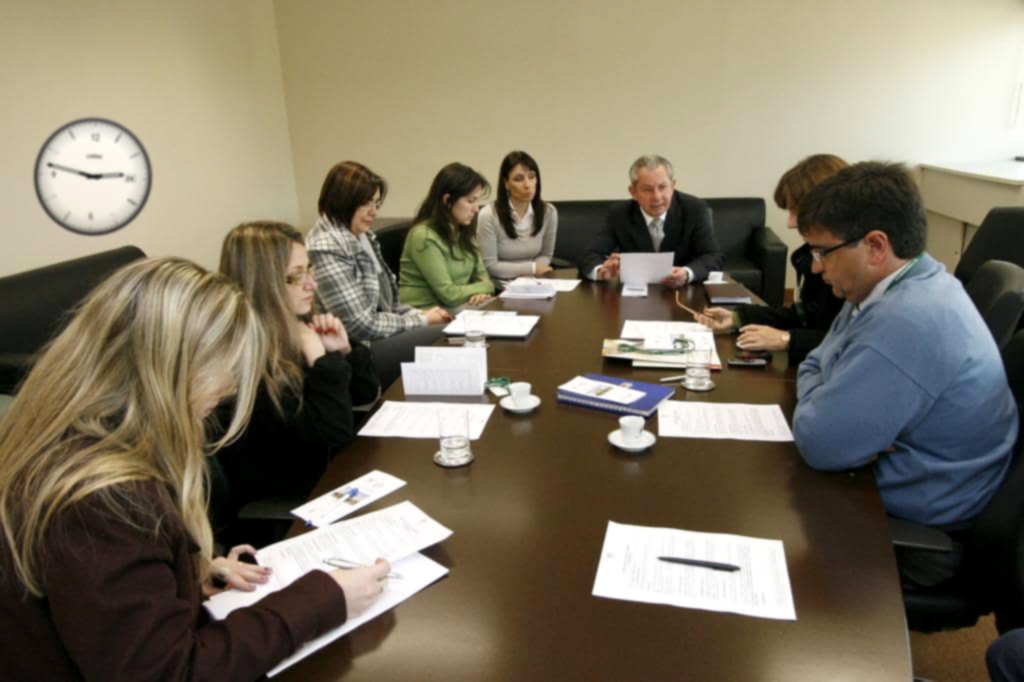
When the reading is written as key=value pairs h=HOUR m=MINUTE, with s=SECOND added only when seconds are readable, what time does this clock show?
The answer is h=2 m=47
